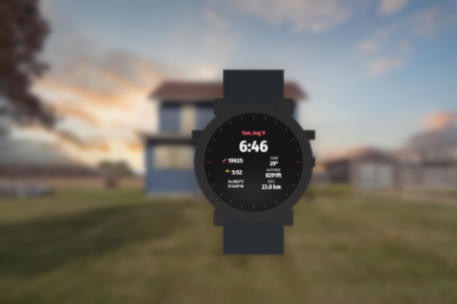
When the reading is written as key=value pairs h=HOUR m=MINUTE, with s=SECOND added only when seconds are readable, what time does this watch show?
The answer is h=6 m=46
